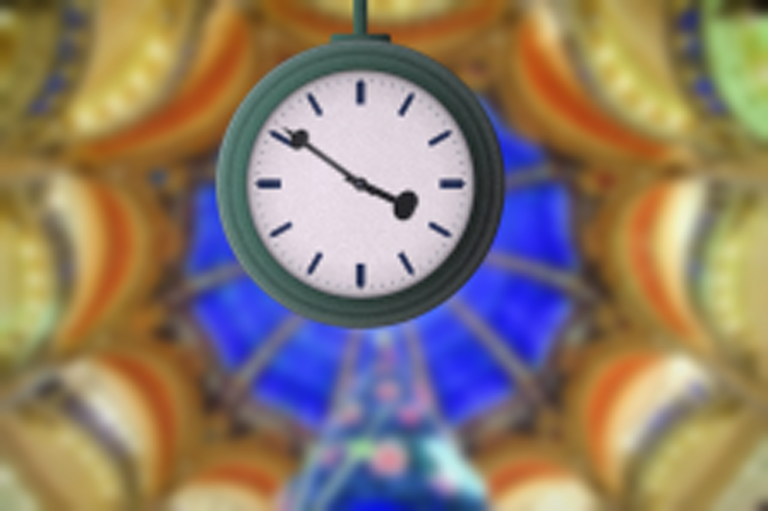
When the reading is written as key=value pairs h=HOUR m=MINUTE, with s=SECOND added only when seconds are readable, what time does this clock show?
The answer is h=3 m=51
